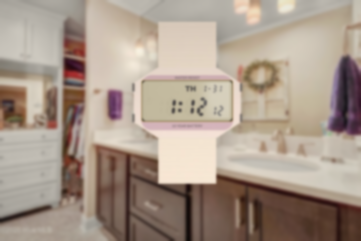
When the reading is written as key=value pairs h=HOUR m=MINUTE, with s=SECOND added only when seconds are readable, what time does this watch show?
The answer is h=1 m=12
